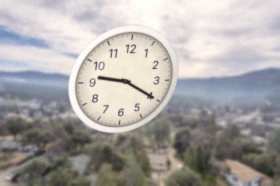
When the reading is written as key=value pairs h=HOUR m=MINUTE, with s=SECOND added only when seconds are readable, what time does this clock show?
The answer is h=9 m=20
